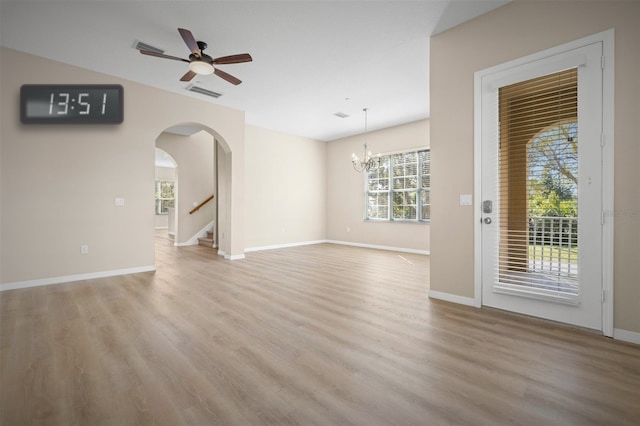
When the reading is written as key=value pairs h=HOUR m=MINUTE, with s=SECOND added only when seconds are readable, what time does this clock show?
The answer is h=13 m=51
